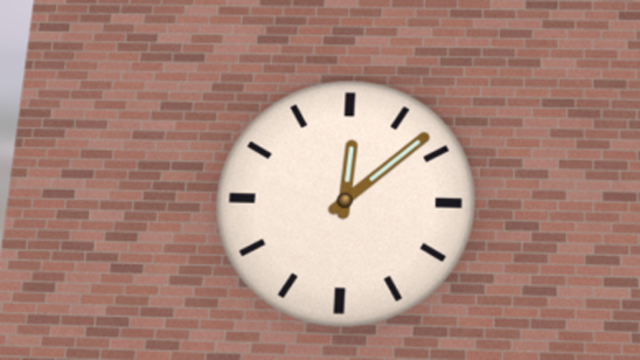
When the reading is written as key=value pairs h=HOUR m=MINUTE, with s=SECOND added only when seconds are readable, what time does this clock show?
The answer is h=12 m=8
